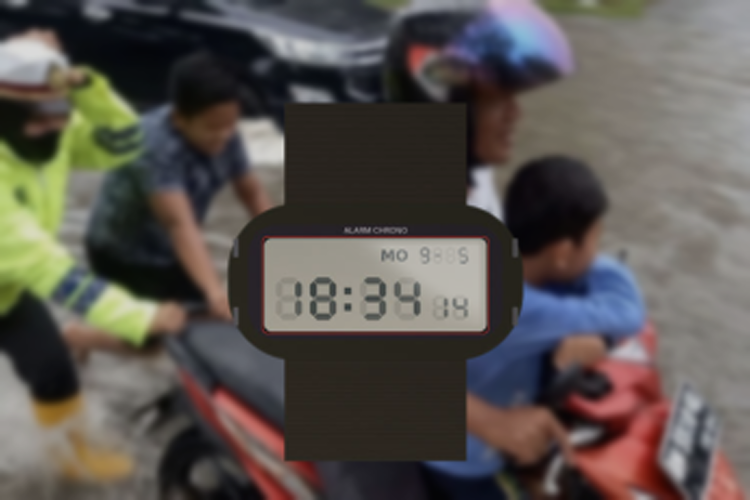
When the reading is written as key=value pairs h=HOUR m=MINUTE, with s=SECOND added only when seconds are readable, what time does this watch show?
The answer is h=18 m=34 s=14
